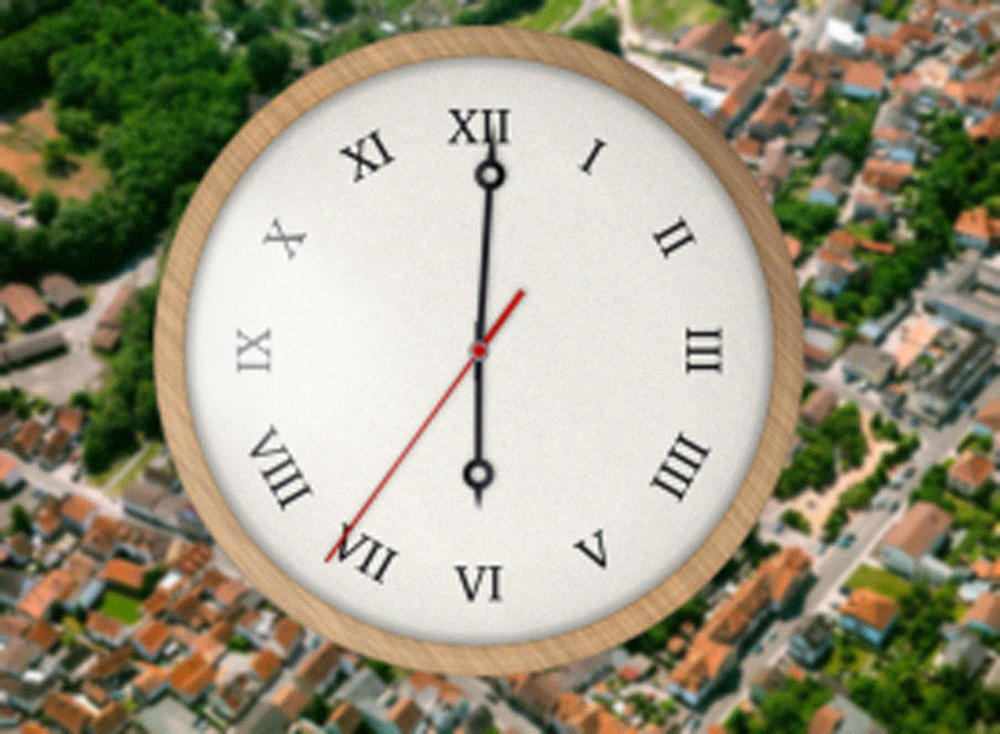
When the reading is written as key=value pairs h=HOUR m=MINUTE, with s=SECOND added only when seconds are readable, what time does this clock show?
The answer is h=6 m=0 s=36
